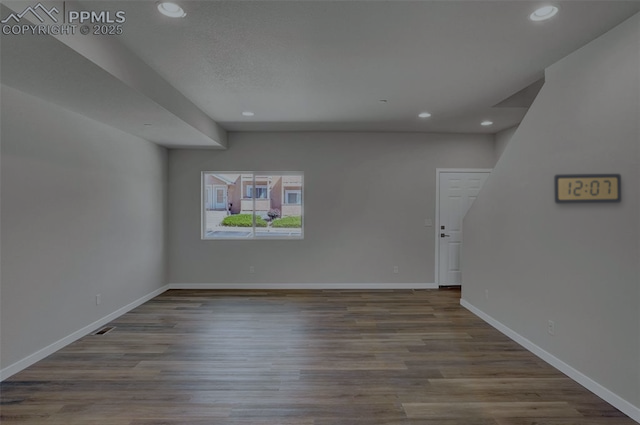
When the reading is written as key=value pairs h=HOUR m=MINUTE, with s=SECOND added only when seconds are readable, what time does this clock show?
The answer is h=12 m=7
